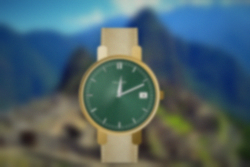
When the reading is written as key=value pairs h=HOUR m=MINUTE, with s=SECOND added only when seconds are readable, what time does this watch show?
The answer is h=12 m=11
